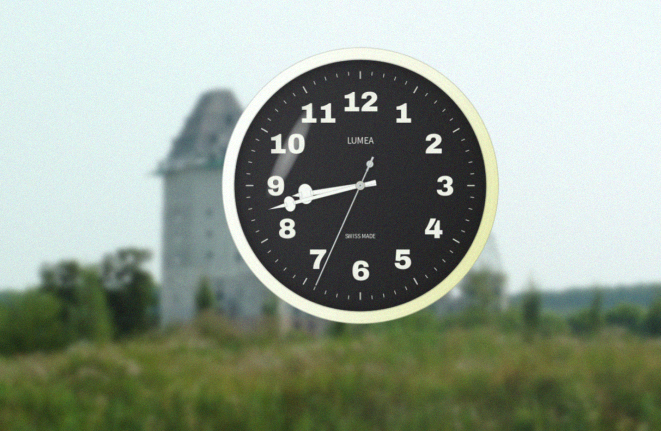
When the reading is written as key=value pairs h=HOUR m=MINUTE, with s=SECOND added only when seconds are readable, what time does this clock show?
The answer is h=8 m=42 s=34
